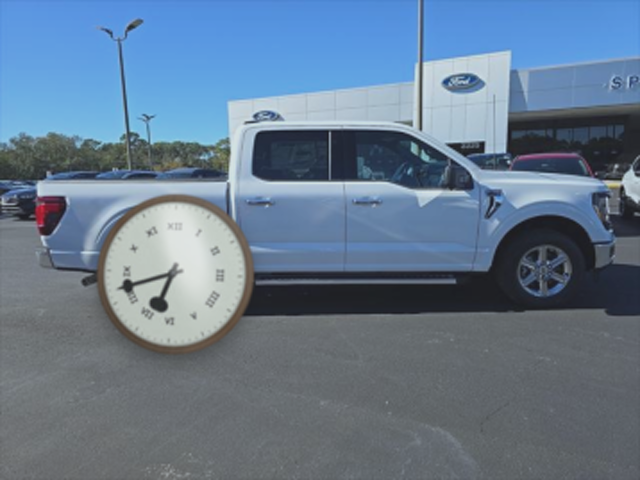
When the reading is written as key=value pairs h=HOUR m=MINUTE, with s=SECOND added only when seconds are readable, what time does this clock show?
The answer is h=6 m=42
